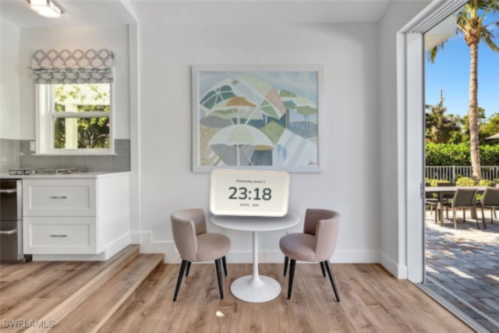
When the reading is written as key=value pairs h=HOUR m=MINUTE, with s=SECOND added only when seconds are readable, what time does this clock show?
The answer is h=23 m=18
